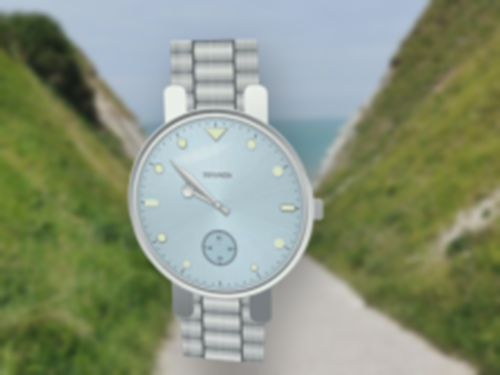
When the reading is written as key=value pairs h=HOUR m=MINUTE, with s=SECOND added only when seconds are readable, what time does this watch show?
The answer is h=9 m=52
